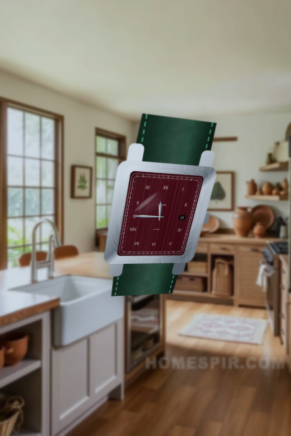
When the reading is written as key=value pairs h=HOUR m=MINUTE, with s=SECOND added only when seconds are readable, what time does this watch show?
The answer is h=11 m=45
